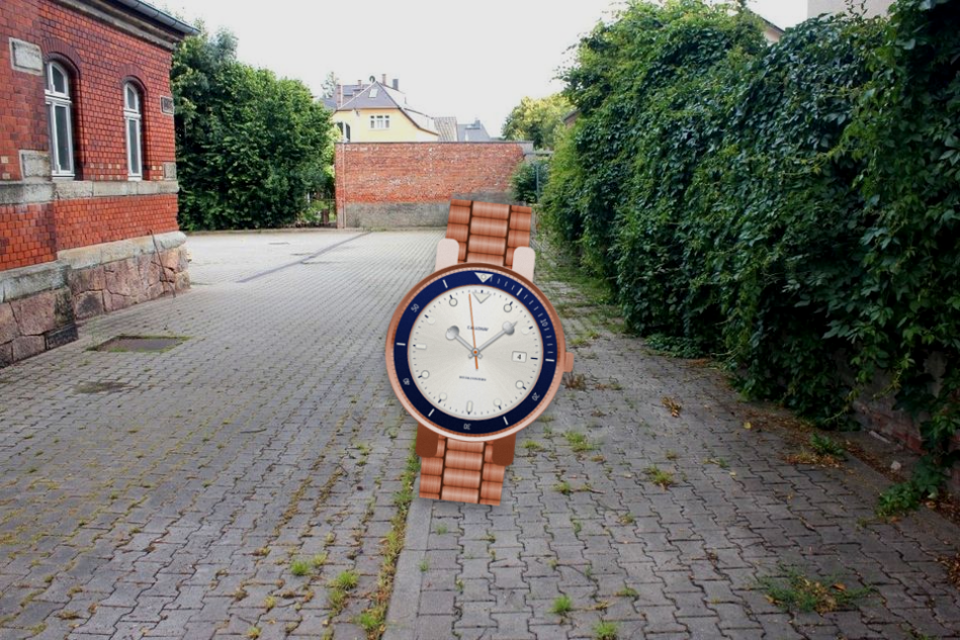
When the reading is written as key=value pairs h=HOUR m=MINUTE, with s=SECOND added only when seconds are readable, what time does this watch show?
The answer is h=10 m=7 s=58
